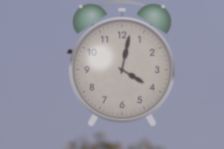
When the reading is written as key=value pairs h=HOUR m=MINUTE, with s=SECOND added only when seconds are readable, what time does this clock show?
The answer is h=4 m=2
